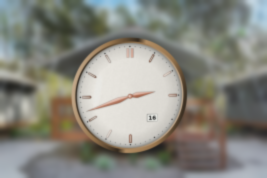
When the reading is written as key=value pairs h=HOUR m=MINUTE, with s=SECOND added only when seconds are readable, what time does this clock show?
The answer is h=2 m=42
